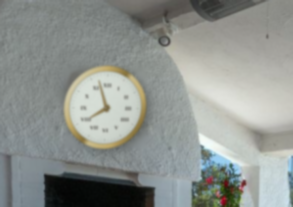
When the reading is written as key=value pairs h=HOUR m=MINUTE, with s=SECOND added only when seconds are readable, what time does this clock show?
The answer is h=7 m=57
